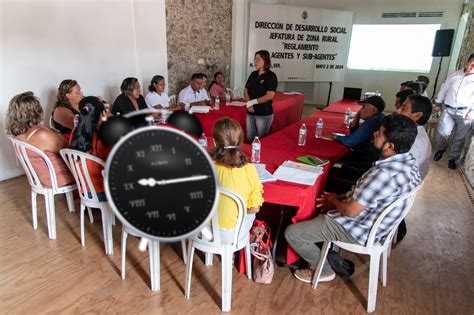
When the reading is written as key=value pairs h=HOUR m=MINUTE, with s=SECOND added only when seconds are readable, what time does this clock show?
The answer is h=9 m=15
